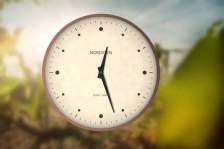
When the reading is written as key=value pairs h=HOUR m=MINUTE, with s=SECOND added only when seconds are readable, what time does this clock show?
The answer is h=12 m=27
